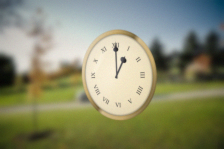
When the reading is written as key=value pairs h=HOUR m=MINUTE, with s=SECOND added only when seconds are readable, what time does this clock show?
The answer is h=1 m=0
